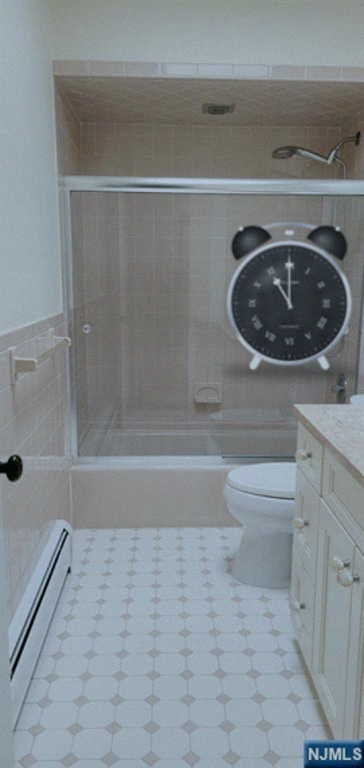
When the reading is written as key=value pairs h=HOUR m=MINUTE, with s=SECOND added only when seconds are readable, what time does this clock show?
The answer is h=11 m=0
